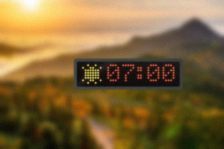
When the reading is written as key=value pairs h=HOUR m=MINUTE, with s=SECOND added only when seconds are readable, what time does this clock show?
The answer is h=7 m=0
